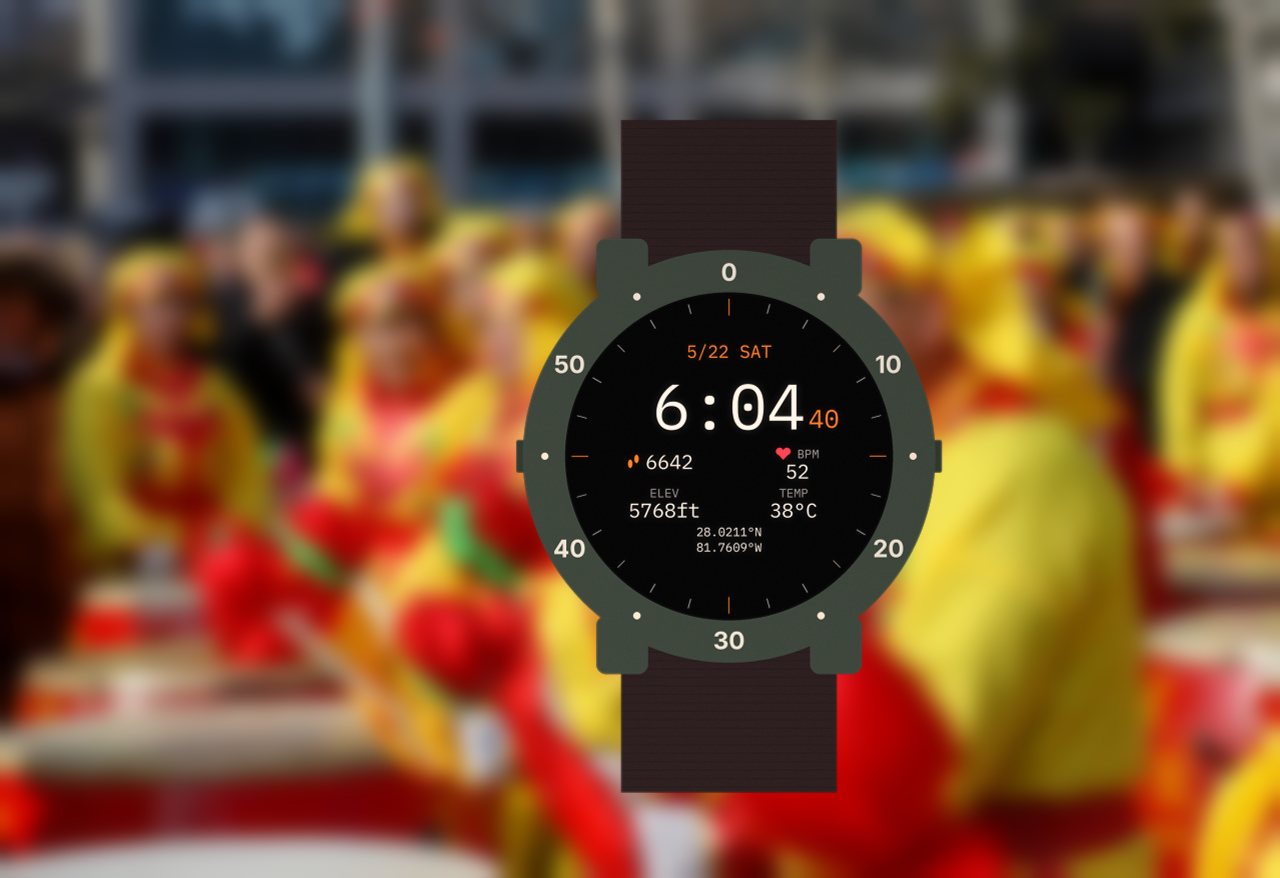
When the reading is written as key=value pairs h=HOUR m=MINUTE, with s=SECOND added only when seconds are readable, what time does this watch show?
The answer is h=6 m=4 s=40
